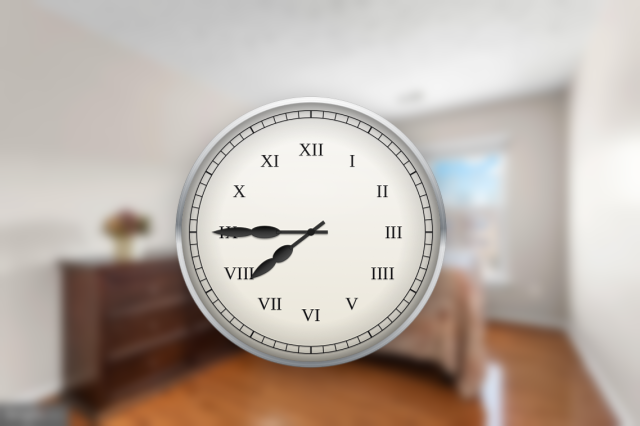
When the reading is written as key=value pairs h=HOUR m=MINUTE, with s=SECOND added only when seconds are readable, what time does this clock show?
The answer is h=7 m=45
